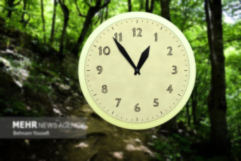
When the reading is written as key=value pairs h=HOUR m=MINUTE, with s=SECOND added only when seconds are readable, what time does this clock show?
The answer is h=12 m=54
